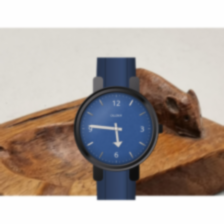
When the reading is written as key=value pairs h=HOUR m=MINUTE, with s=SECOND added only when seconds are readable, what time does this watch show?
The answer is h=5 m=46
